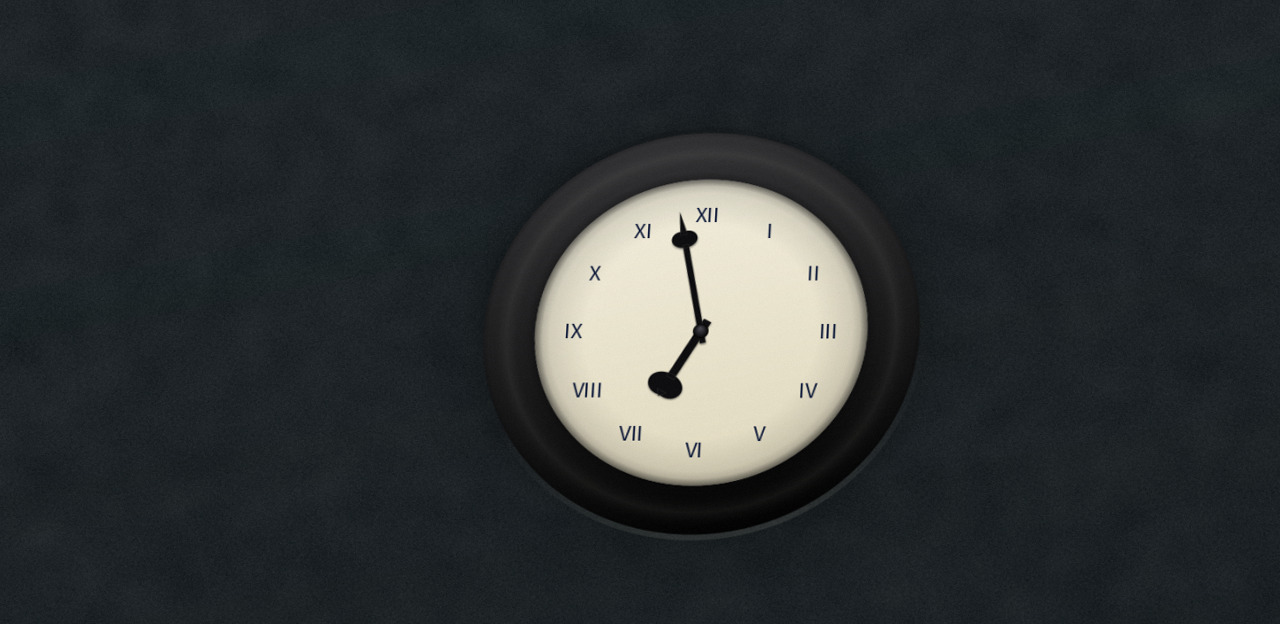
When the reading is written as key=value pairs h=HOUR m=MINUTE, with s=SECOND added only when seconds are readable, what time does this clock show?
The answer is h=6 m=58
